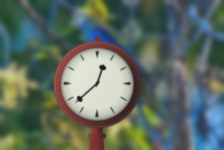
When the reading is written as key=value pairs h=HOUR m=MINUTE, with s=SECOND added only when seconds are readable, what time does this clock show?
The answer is h=12 m=38
